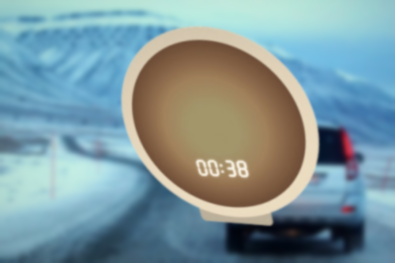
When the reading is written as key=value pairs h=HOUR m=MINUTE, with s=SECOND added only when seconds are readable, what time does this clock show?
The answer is h=0 m=38
